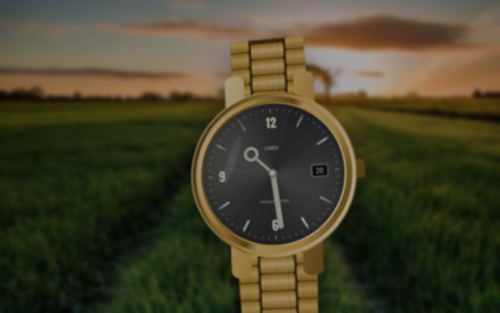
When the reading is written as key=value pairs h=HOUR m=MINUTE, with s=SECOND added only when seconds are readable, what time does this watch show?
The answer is h=10 m=29
